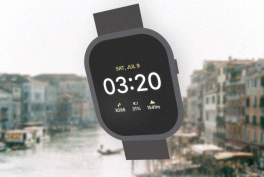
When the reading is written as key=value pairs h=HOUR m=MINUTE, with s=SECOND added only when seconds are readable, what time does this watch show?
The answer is h=3 m=20
